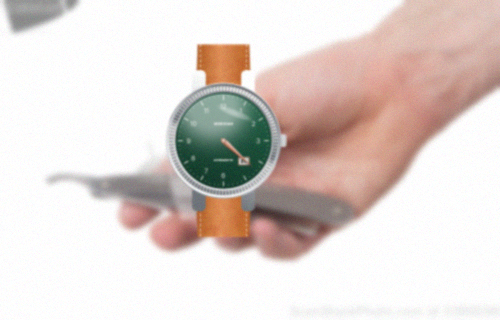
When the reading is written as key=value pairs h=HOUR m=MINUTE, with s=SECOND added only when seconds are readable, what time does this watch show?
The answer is h=4 m=22
